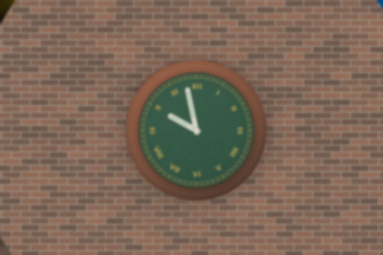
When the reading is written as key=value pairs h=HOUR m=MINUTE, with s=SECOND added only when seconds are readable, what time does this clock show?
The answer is h=9 m=58
